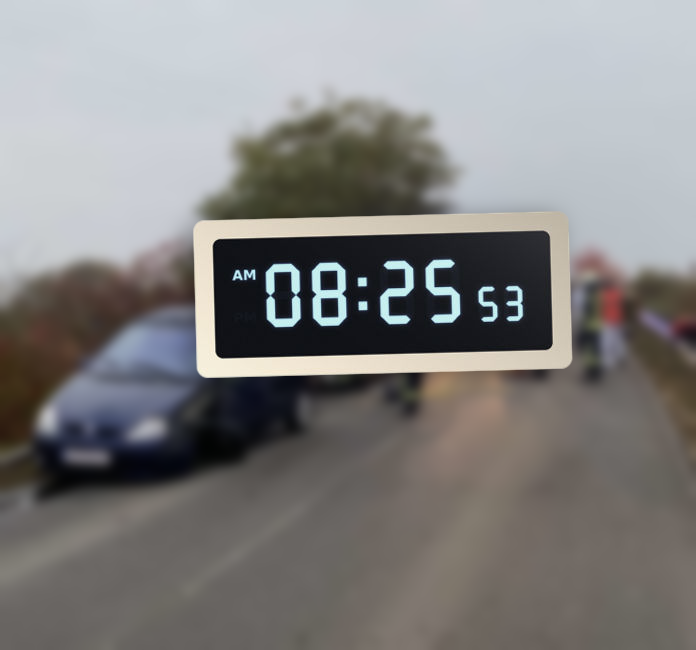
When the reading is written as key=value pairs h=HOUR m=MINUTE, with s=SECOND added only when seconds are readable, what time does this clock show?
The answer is h=8 m=25 s=53
